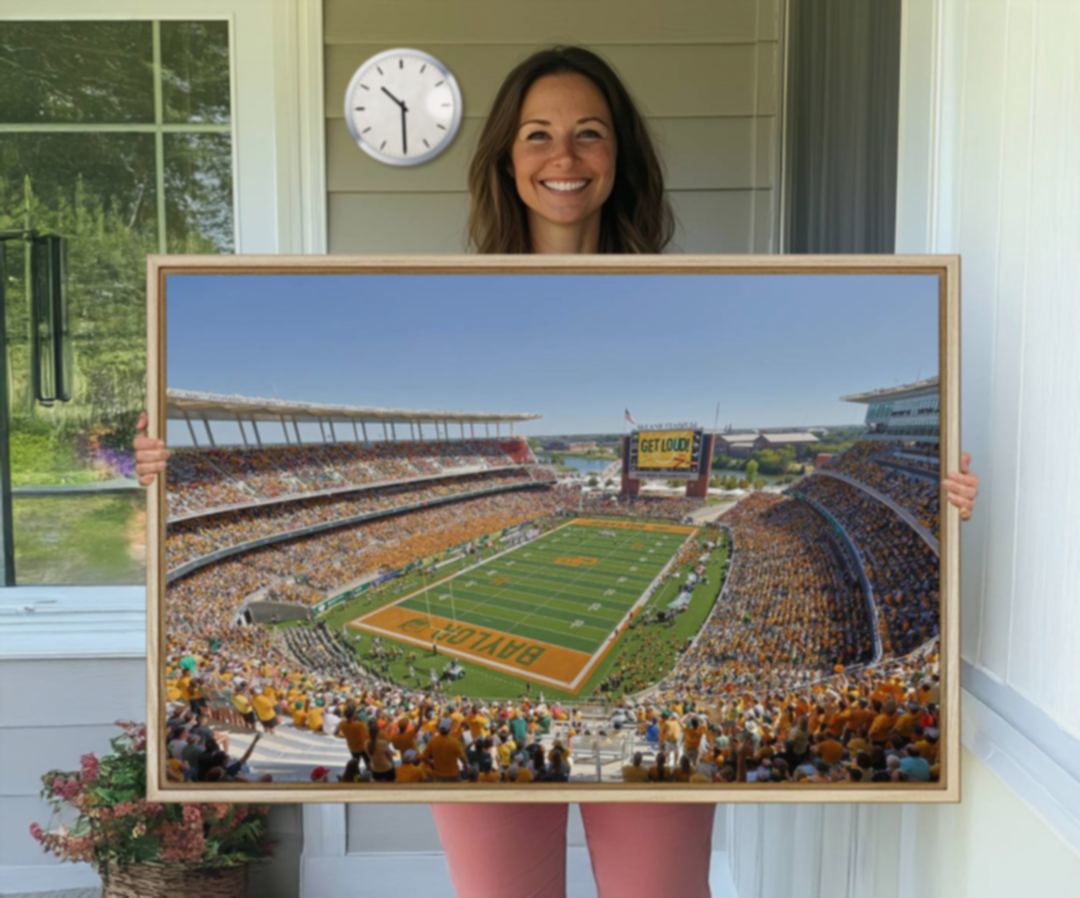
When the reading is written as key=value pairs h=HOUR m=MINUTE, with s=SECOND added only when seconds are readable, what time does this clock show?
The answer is h=10 m=30
